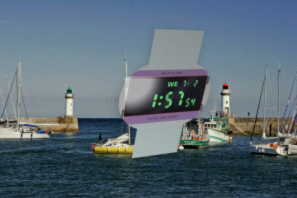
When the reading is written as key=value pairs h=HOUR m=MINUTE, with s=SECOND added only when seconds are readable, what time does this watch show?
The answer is h=1 m=57
